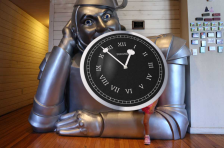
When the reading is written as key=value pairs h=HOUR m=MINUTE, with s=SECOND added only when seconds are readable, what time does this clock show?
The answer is h=12 m=53
